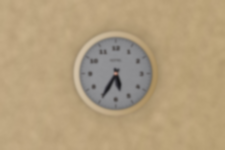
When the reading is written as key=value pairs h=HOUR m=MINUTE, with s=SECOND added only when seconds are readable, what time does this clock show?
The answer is h=5 m=35
